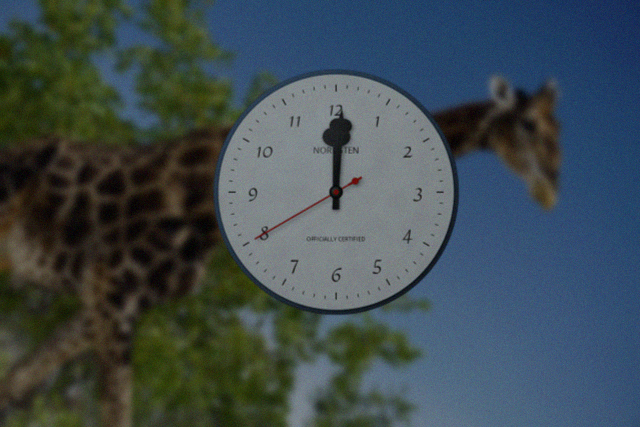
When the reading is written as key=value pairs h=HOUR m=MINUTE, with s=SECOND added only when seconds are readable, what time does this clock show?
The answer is h=12 m=0 s=40
